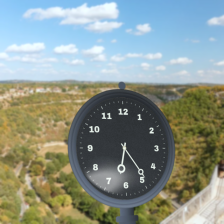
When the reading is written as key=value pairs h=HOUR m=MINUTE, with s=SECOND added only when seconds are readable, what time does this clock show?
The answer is h=6 m=24
